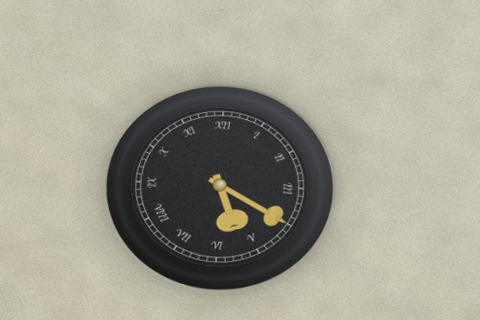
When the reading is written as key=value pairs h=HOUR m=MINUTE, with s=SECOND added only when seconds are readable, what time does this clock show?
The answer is h=5 m=20
